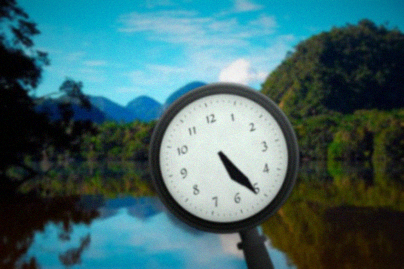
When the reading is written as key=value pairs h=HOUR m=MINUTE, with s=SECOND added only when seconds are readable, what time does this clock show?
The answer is h=5 m=26
